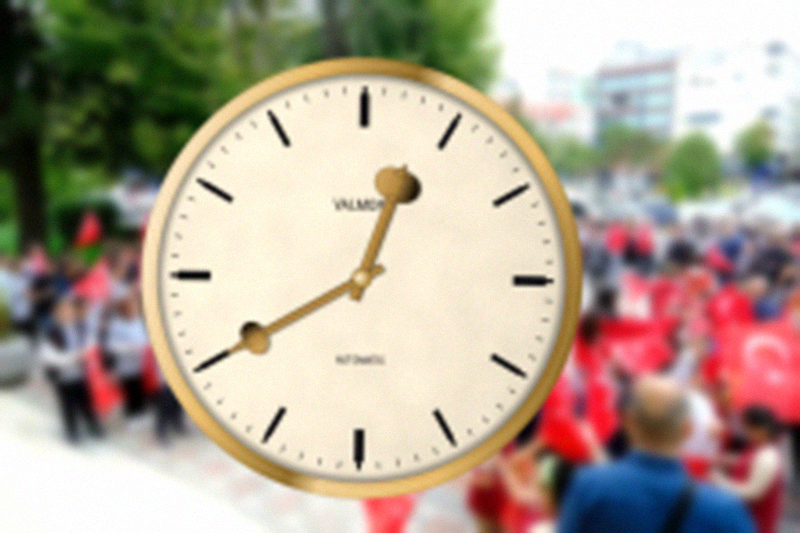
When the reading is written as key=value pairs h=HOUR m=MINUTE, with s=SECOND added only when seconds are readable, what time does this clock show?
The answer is h=12 m=40
